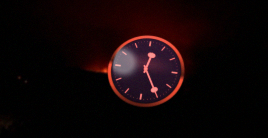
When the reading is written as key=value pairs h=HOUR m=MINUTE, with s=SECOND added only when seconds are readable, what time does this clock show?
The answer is h=12 m=25
